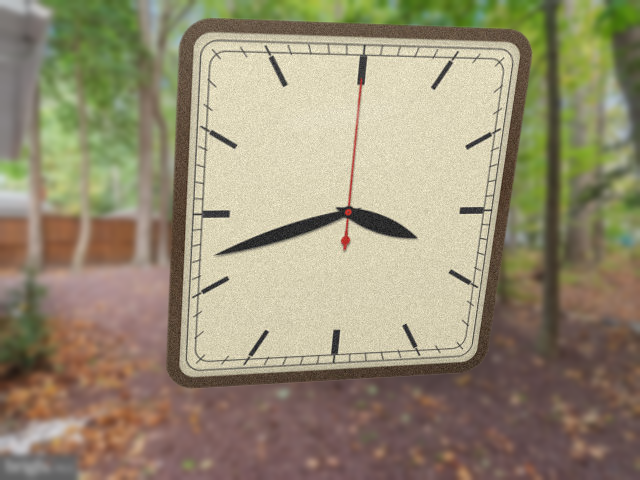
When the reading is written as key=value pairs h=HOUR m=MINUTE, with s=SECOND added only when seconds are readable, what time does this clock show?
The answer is h=3 m=42 s=0
